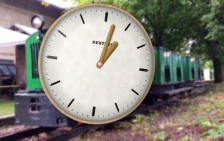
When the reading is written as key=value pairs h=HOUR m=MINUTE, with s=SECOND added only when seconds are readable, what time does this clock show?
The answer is h=1 m=2
